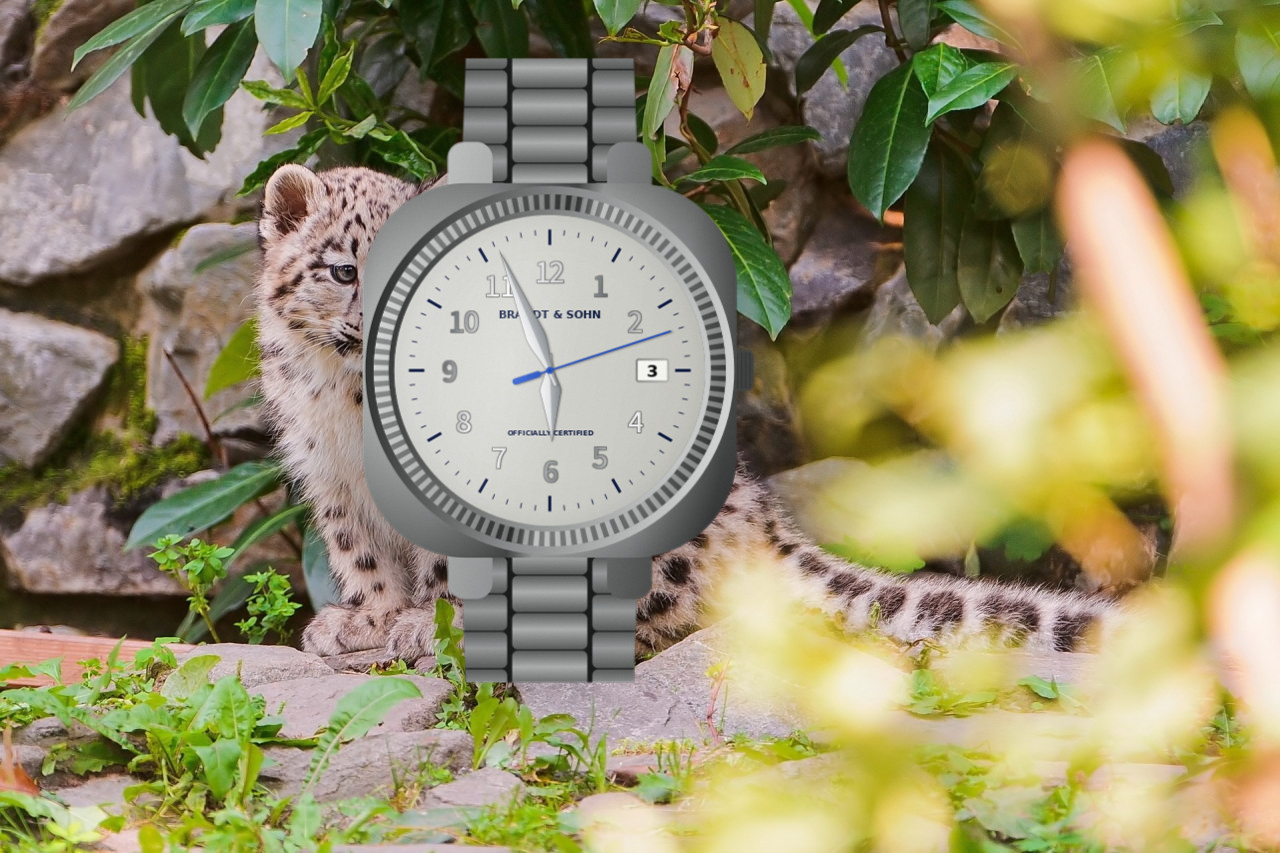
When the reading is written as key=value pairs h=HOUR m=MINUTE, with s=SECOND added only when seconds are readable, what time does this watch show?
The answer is h=5 m=56 s=12
